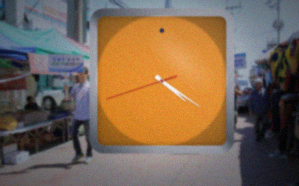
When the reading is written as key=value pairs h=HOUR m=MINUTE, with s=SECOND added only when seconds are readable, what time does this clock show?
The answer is h=4 m=20 s=42
